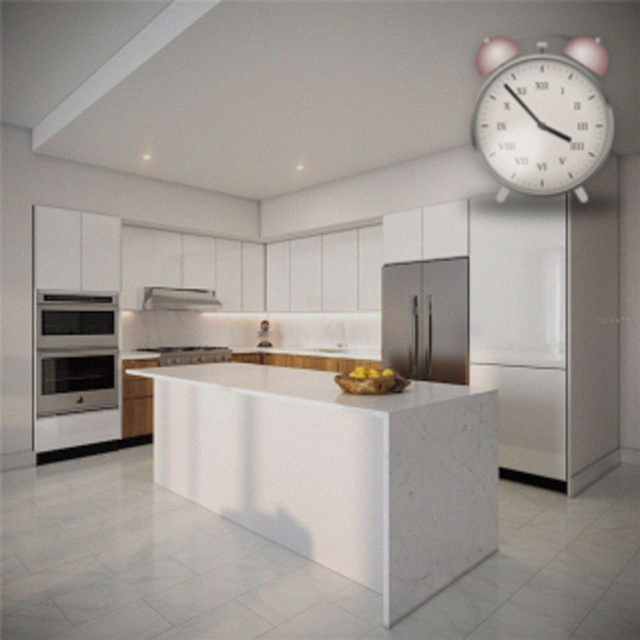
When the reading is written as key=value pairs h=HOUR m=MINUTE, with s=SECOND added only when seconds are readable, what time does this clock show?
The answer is h=3 m=53
